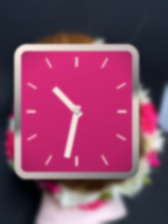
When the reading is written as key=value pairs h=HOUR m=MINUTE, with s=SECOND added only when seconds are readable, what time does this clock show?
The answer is h=10 m=32
